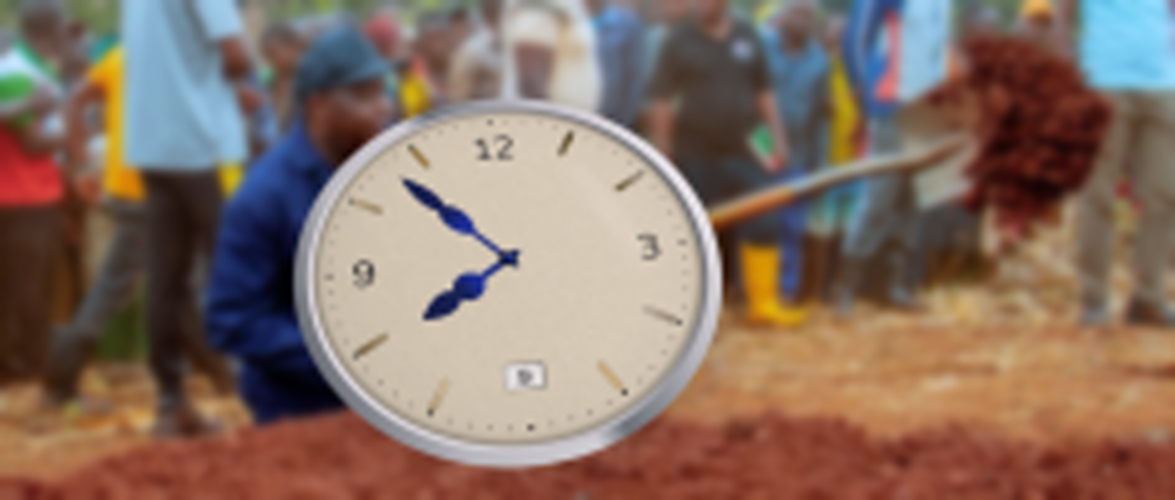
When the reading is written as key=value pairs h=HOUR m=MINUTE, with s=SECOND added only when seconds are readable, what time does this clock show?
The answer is h=7 m=53
